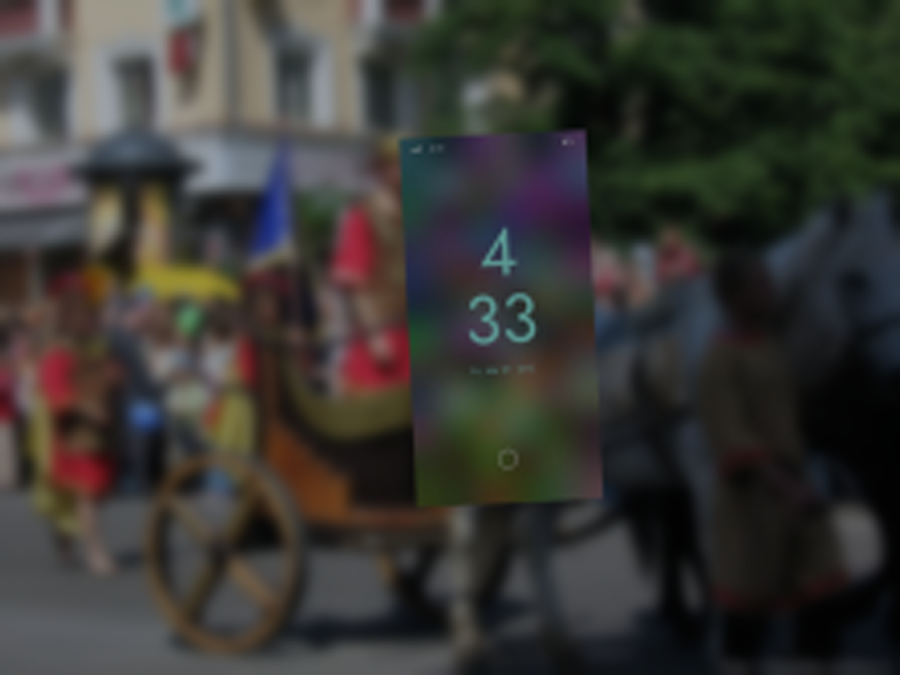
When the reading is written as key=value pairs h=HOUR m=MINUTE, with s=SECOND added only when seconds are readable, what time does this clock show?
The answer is h=4 m=33
